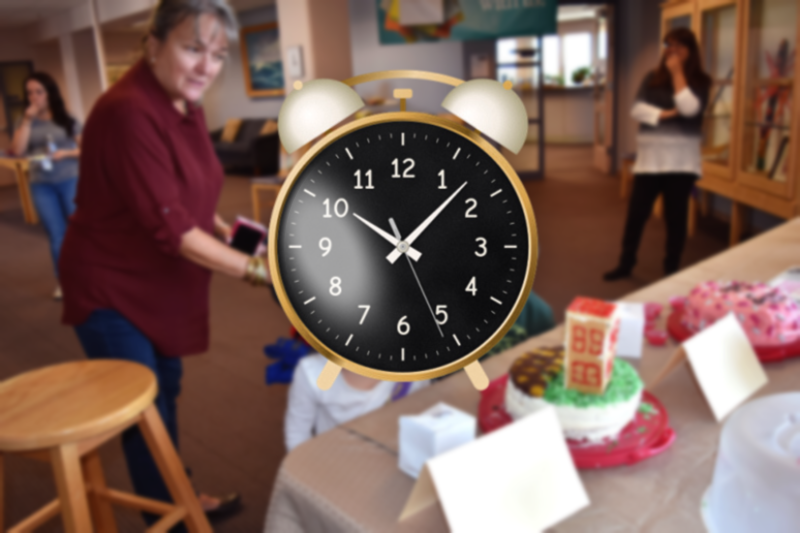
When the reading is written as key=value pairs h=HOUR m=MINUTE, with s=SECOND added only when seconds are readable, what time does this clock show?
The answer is h=10 m=7 s=26
